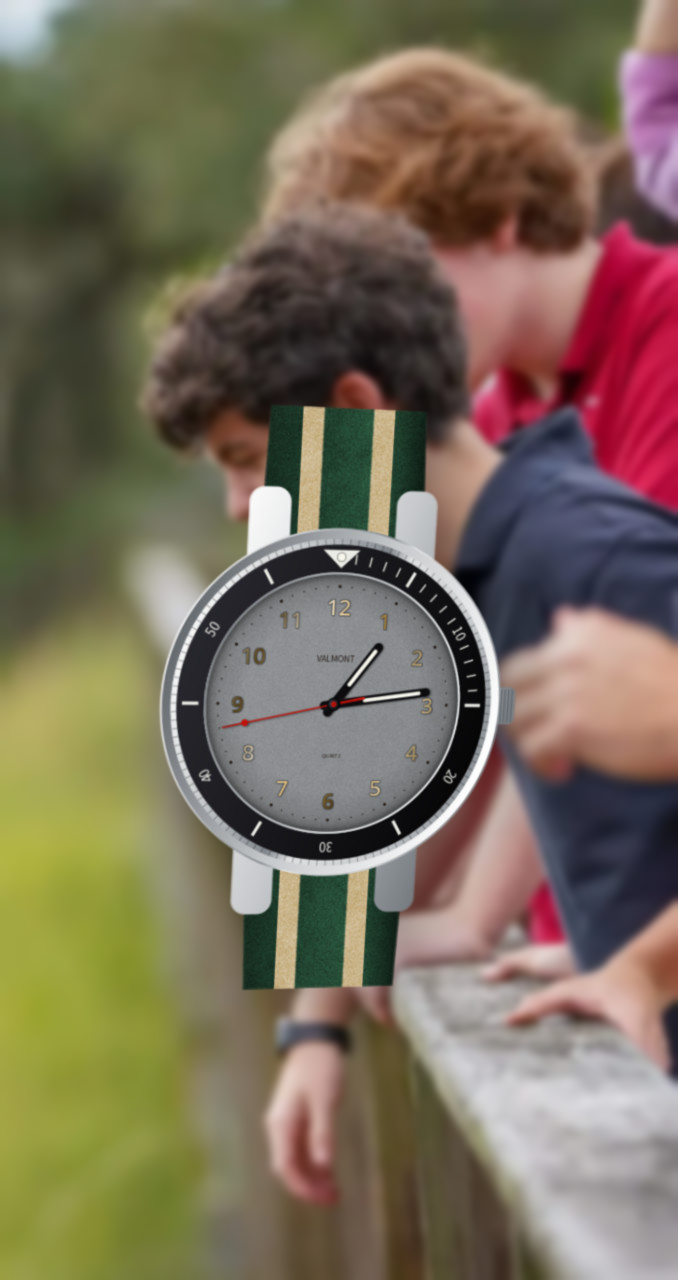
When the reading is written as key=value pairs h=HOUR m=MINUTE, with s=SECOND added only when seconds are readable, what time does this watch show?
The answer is h=1 m=13 s=43
